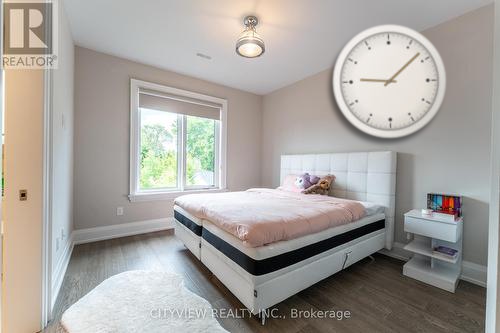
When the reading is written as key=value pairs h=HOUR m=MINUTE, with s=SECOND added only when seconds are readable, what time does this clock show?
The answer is h=9 m=8
